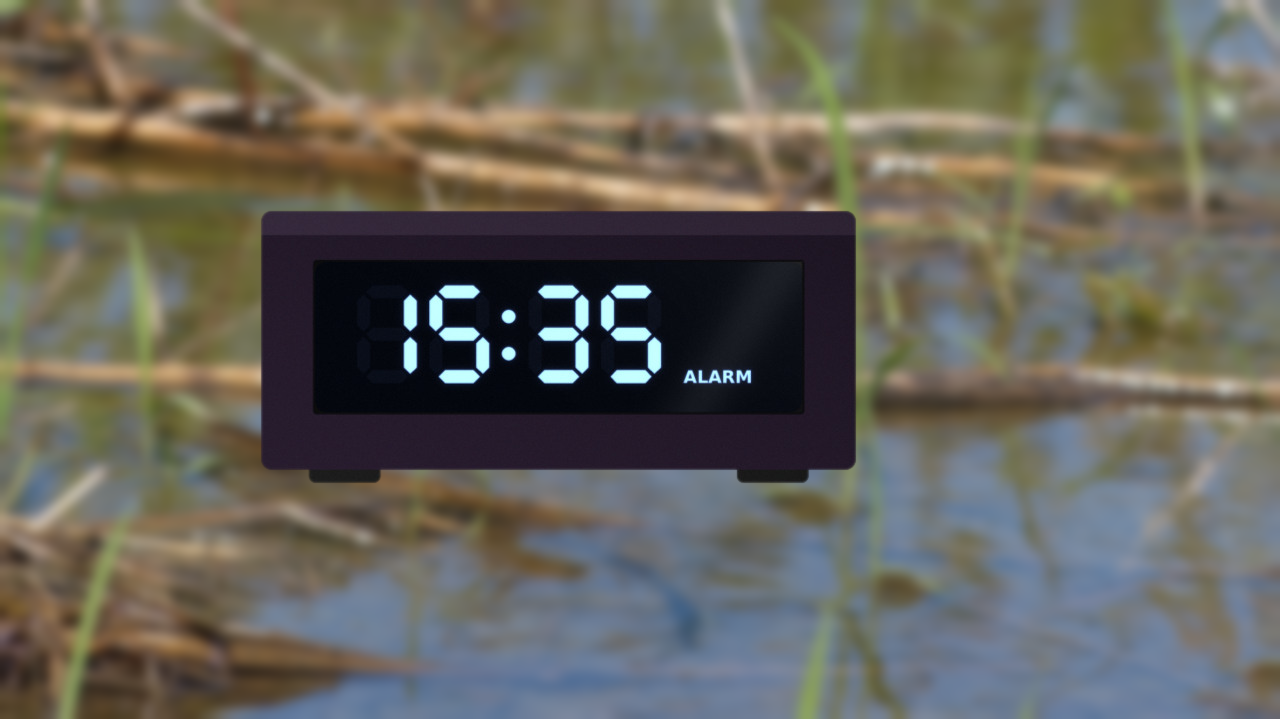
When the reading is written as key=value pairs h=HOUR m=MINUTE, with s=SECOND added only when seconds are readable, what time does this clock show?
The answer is h=15 m=35
